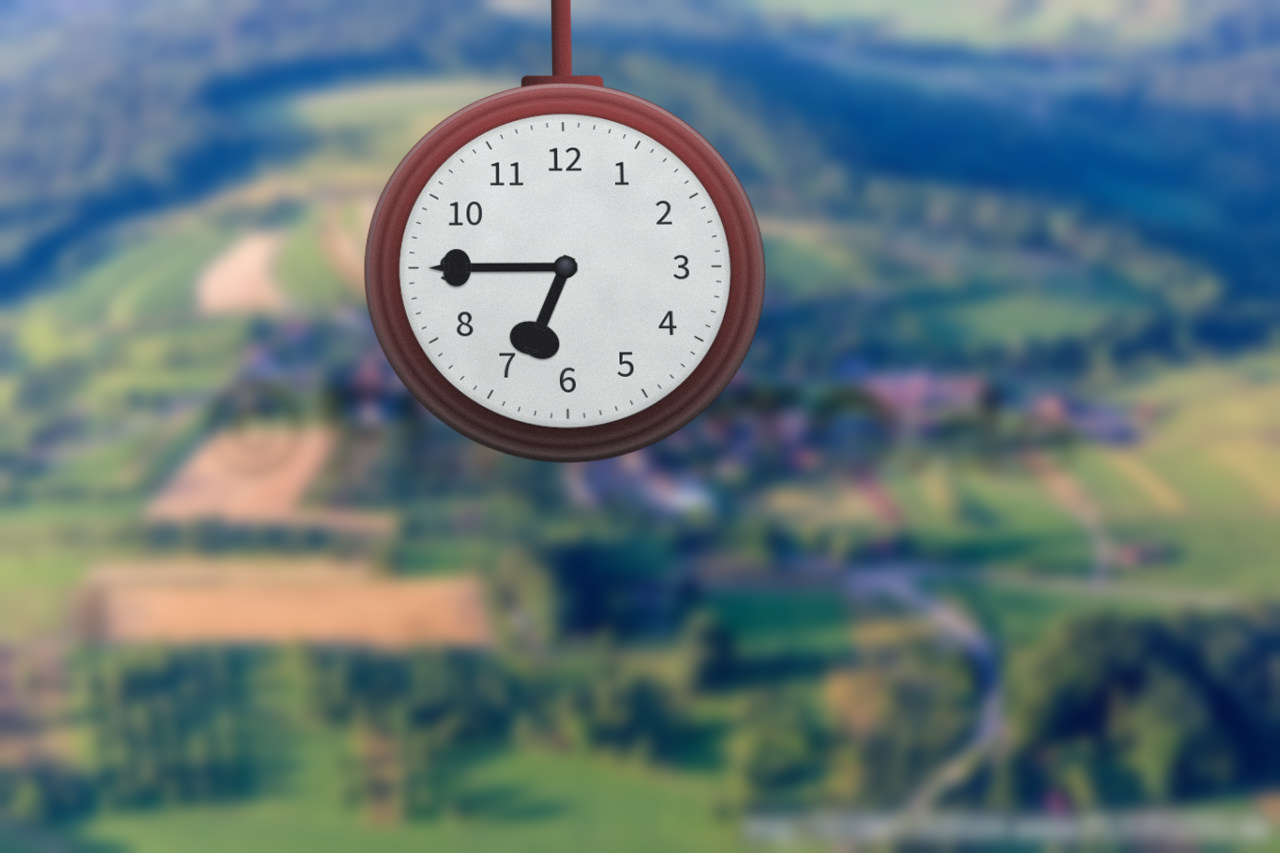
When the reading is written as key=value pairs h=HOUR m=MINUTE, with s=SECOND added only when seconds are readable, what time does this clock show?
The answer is h=6 m=45
